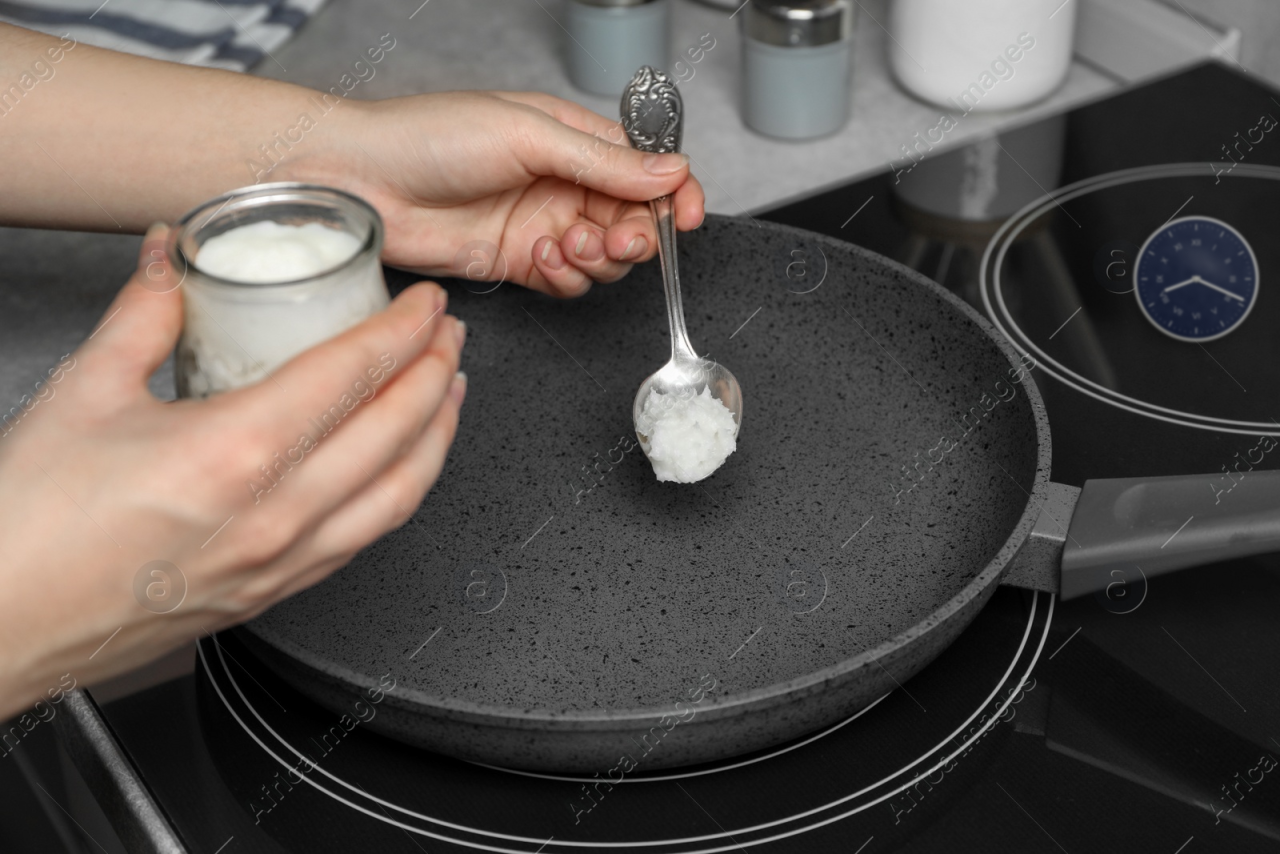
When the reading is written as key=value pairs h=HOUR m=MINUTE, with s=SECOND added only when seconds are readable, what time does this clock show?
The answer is h=8 m=19
